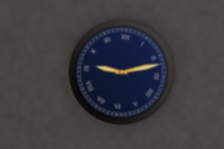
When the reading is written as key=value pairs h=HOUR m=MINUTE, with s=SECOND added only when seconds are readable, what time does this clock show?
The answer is h=9 m=12
